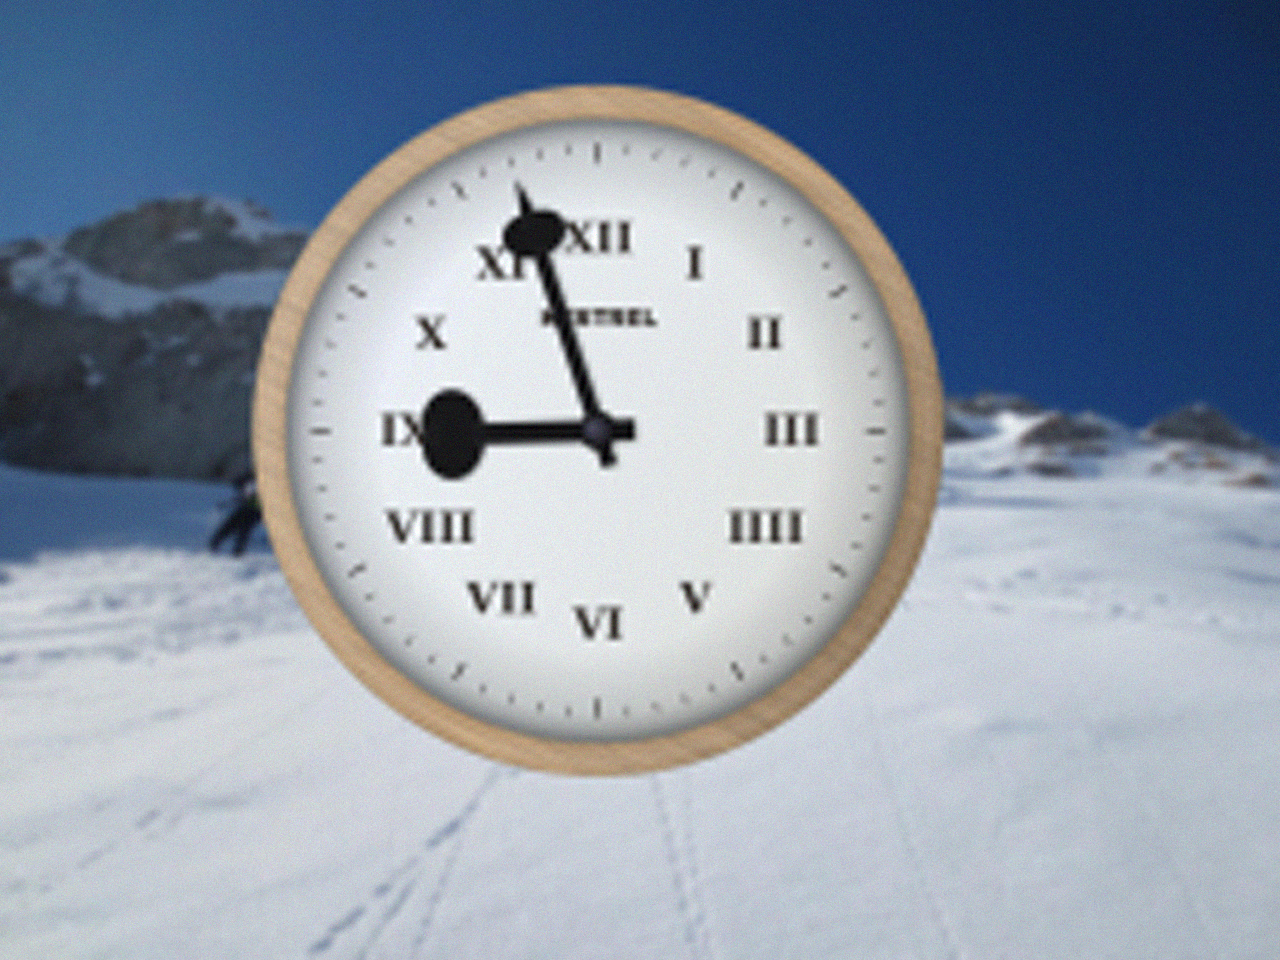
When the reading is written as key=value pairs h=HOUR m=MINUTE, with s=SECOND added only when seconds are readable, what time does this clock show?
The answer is h=8 m=57
